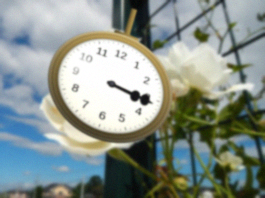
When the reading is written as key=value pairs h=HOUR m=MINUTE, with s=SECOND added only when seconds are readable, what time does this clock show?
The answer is h=3 m=16
